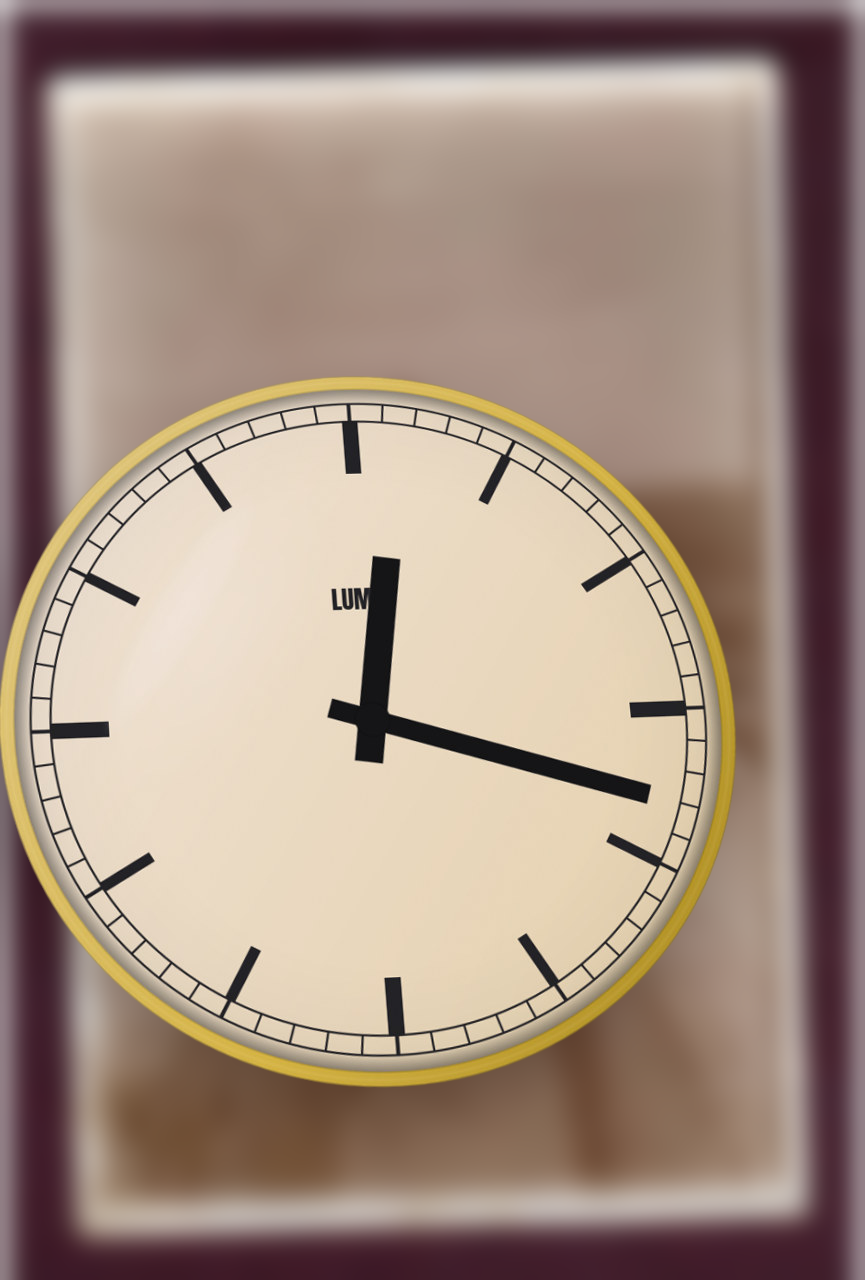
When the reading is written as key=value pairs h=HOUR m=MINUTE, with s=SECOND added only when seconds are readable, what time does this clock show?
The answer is h=12 m=18
